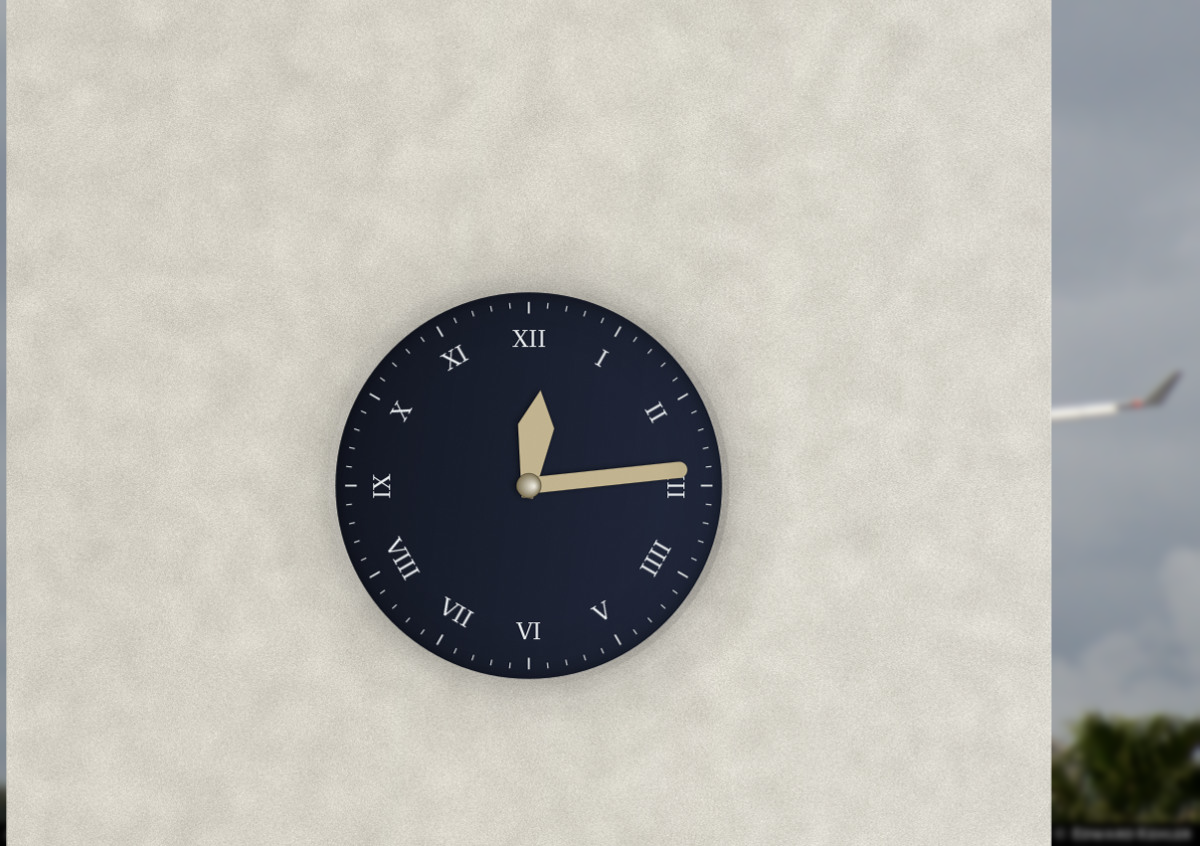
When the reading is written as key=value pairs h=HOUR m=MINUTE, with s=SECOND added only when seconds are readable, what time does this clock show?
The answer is h=12 m=14
